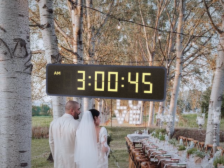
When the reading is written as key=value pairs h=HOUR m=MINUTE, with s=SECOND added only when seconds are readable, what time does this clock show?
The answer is h=3 m=0 s=45
